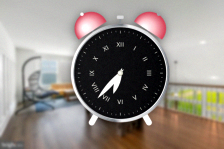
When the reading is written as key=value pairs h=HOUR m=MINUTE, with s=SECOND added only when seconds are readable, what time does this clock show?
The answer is h=6 m=37
